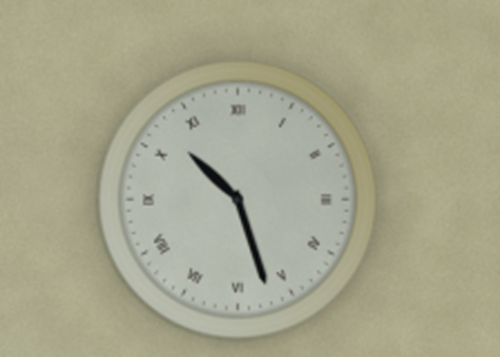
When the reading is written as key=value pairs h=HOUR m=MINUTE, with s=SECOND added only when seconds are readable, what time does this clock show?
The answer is h=10 m=27
